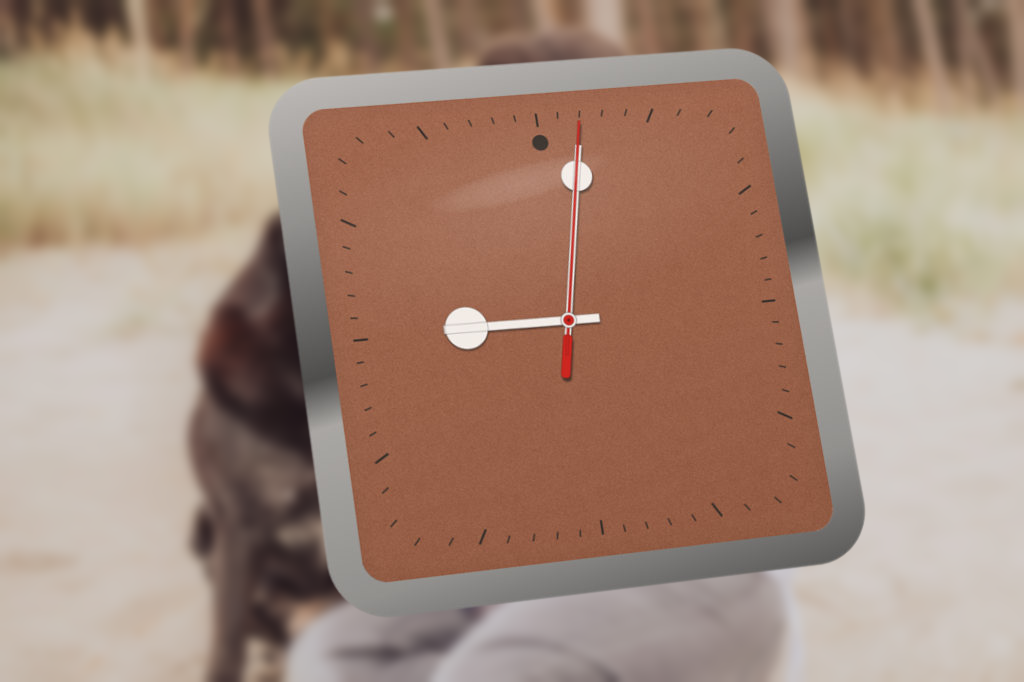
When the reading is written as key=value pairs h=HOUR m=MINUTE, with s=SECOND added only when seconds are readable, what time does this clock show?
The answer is h=9 m=2 s=2
